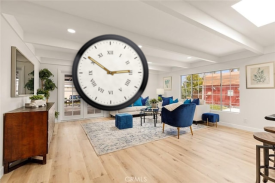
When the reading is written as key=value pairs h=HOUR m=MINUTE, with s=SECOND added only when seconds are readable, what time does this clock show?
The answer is h=2 m=51
